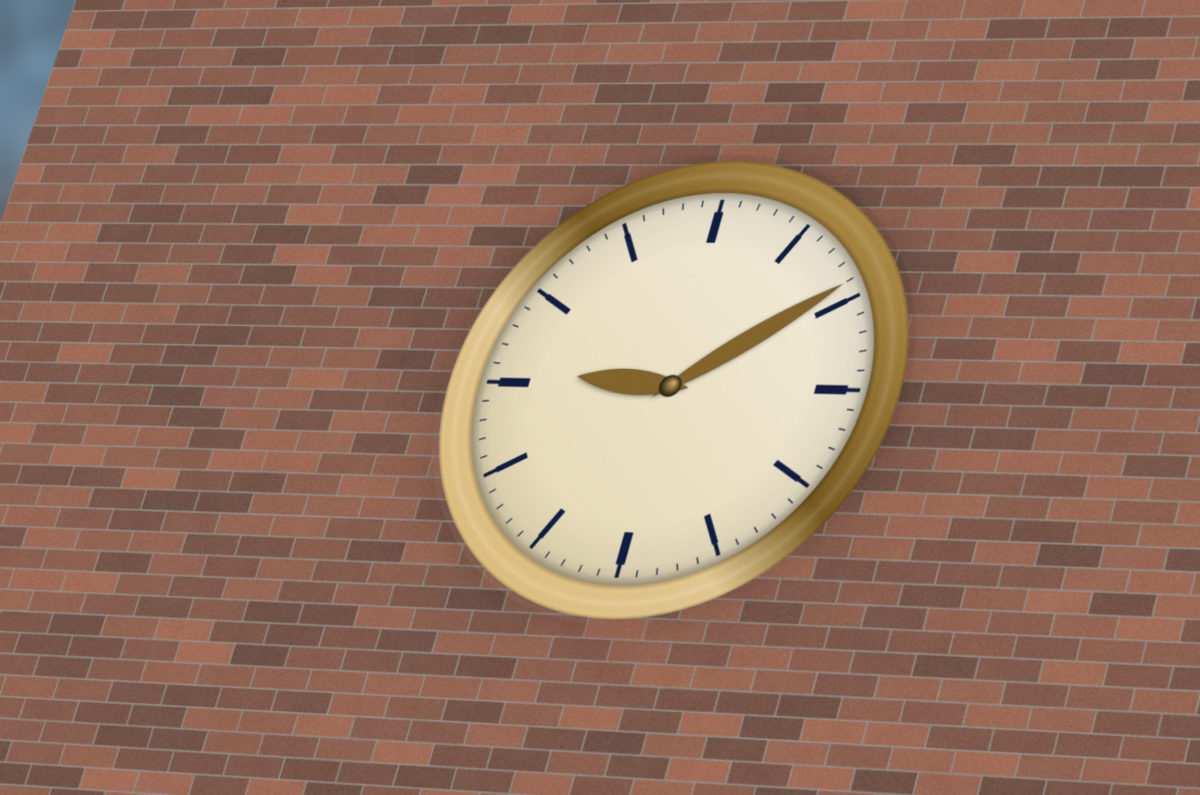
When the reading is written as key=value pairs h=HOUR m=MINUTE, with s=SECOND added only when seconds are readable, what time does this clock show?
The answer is h=9 m=9
